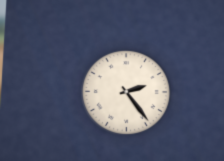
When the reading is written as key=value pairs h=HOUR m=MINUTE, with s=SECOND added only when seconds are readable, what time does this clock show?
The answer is h=2 m=24
